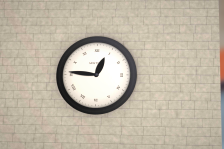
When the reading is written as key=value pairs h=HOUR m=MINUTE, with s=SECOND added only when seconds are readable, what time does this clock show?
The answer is h=12 m=46
